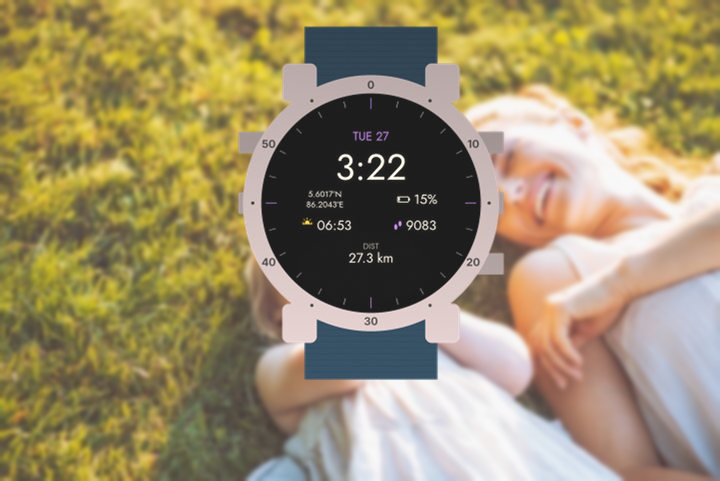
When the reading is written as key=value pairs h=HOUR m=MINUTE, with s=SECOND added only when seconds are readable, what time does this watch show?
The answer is h=3 m=22
